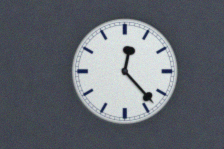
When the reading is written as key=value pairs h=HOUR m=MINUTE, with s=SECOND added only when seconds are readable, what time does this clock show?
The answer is h=12 m=23
